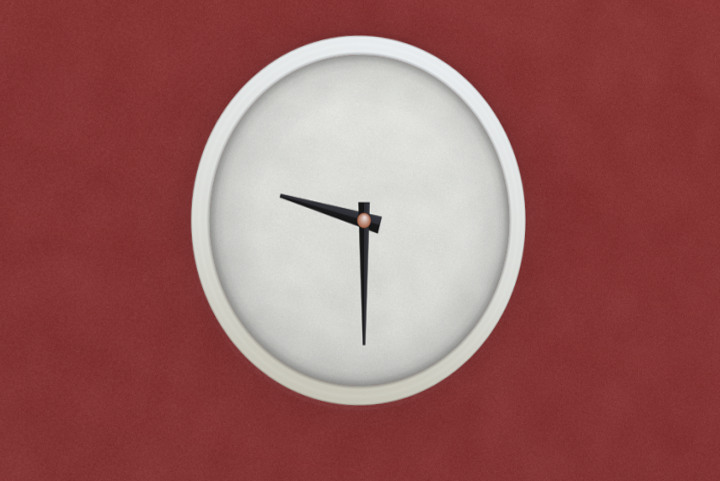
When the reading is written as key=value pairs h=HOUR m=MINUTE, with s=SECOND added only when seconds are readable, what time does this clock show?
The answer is h=9 m=30
